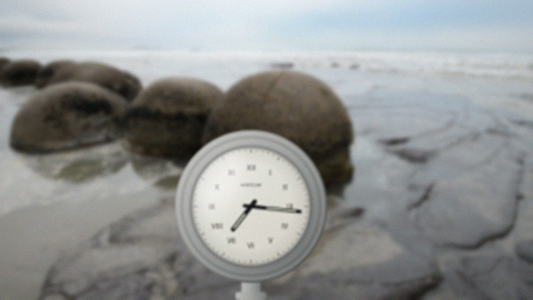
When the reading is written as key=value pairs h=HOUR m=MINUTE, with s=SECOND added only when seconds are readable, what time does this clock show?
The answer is h=7 m=16
